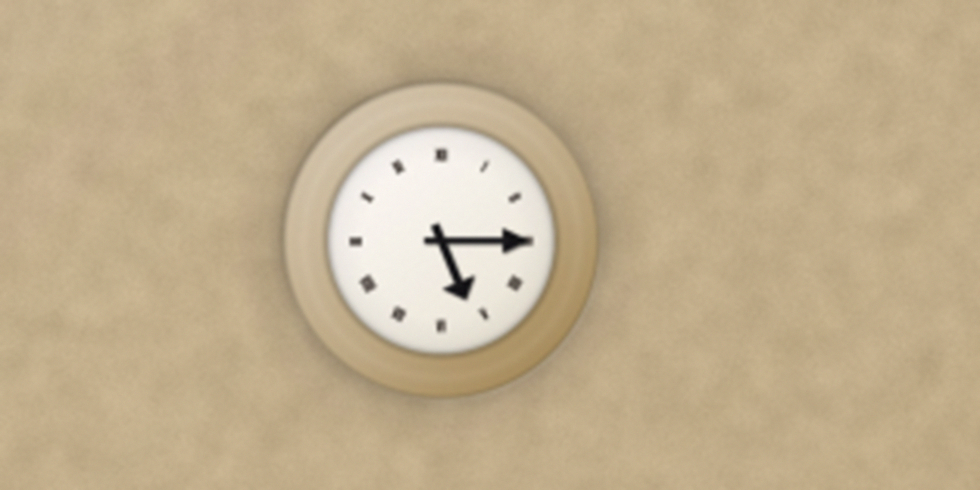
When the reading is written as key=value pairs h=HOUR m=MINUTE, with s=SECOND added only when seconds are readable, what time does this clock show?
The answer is h=5 m=15
